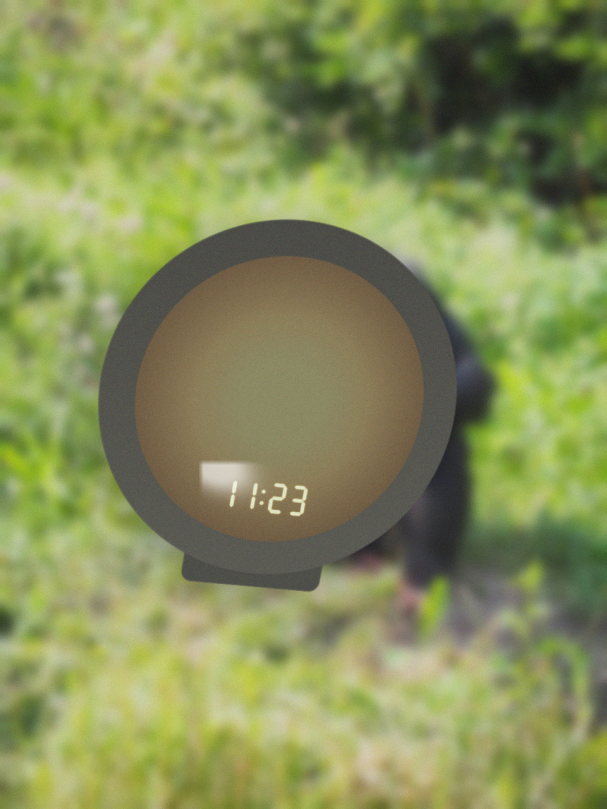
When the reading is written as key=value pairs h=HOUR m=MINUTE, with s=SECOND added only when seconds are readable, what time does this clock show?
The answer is h=11 m=23
